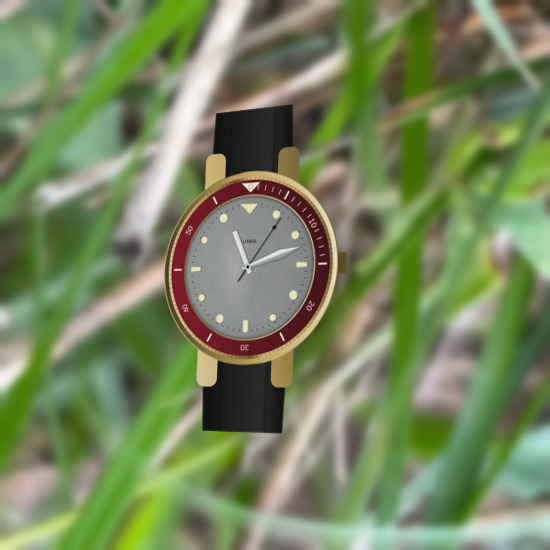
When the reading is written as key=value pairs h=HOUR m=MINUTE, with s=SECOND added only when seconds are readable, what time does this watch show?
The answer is h=11 m=12 s=6
